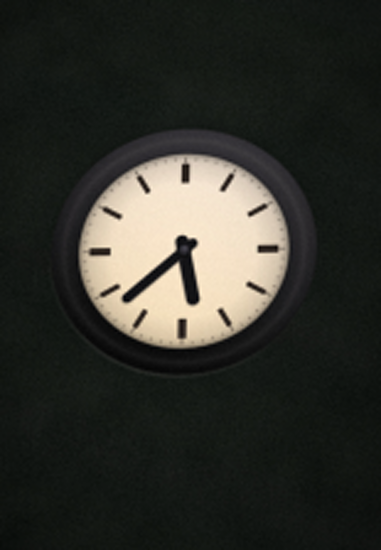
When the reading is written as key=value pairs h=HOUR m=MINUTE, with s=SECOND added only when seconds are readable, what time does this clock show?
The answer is h=5 m=38
